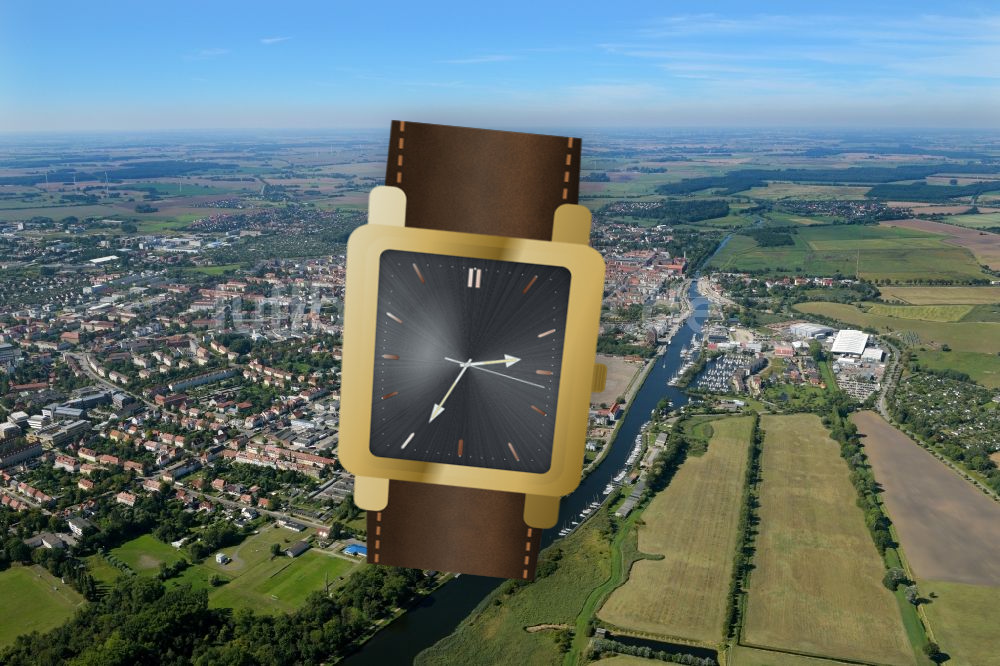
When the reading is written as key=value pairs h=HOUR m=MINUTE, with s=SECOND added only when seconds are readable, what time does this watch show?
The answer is h=2 m=34 s=17
